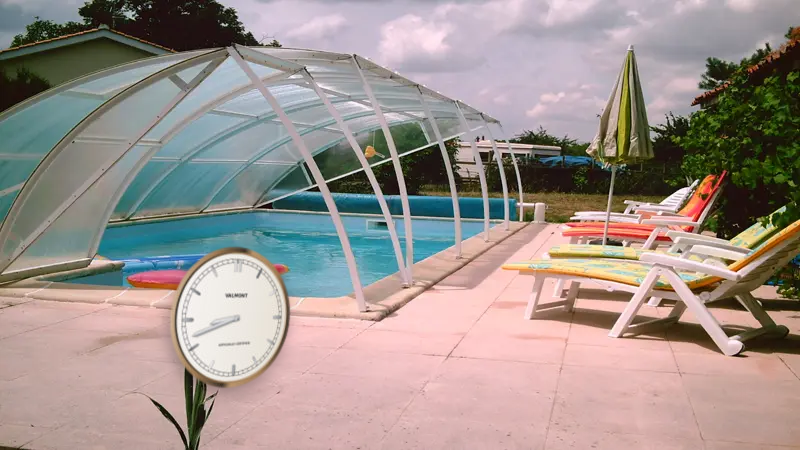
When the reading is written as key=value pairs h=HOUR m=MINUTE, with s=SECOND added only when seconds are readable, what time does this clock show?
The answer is h=8 m=42
